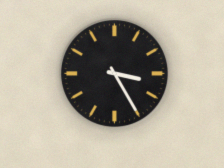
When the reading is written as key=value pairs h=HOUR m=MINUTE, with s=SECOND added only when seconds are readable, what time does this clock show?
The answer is h=3 m=25
